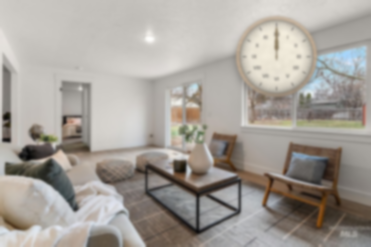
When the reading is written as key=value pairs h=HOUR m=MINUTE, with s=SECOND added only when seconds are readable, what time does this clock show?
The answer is h=12 m=0
